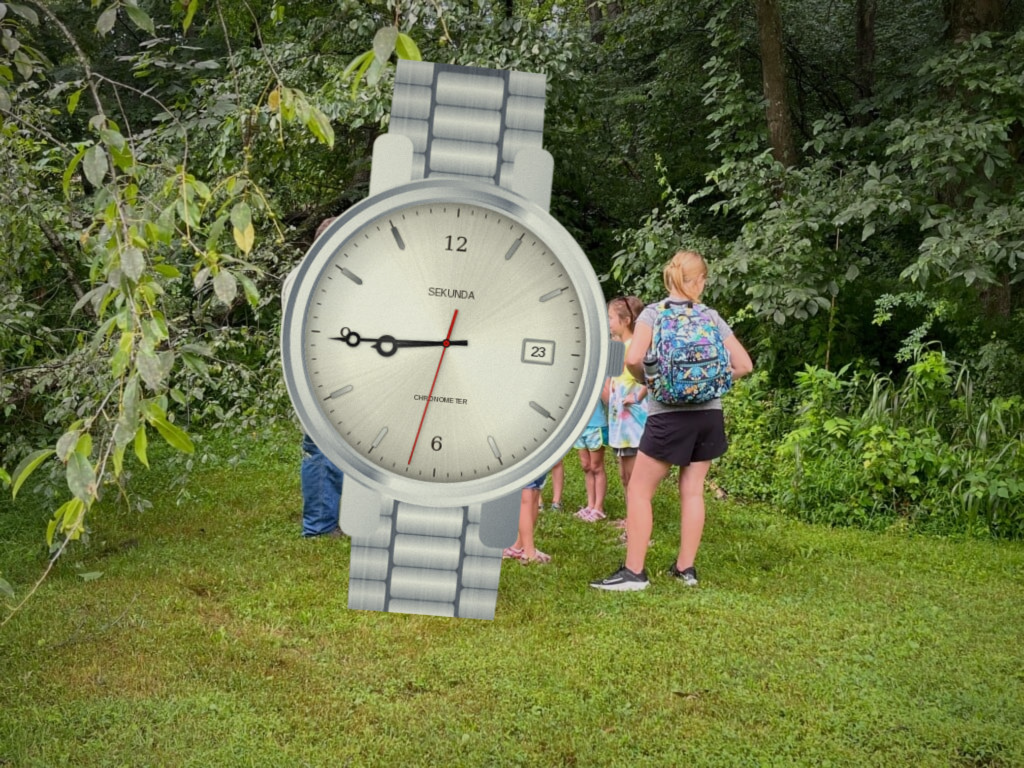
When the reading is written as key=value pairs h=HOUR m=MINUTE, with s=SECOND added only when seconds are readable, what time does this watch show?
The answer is h=8 m=44 s=32
